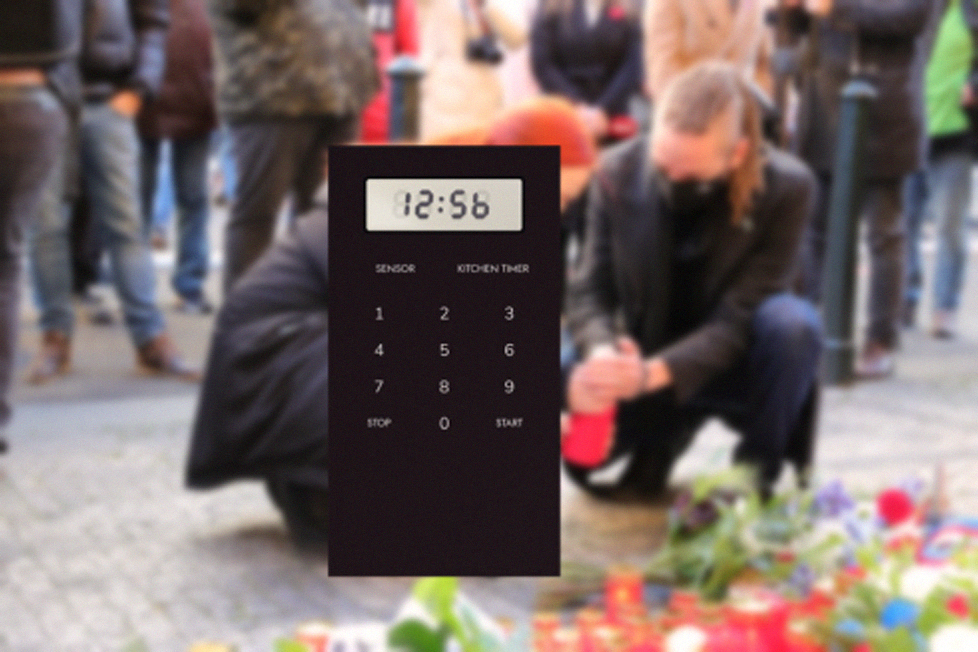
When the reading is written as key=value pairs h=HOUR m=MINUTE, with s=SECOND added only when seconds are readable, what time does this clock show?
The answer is h=12 m=56
